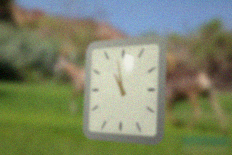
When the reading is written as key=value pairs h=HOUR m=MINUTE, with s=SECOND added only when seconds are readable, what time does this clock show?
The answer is h=10 m=58
